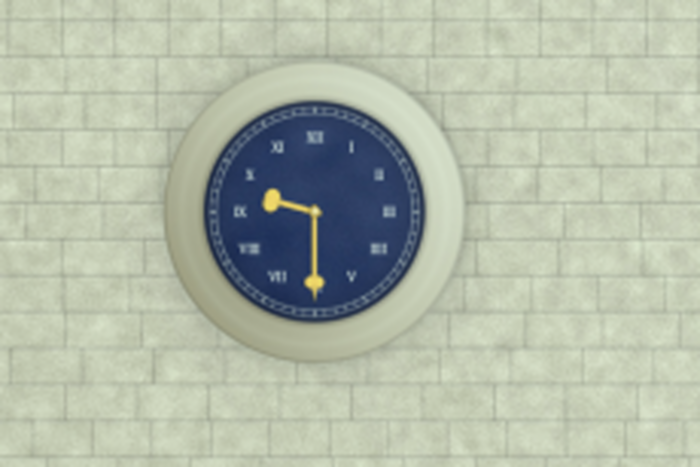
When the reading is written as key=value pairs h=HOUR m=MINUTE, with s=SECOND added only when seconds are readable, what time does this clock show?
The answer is h=9 m=30
